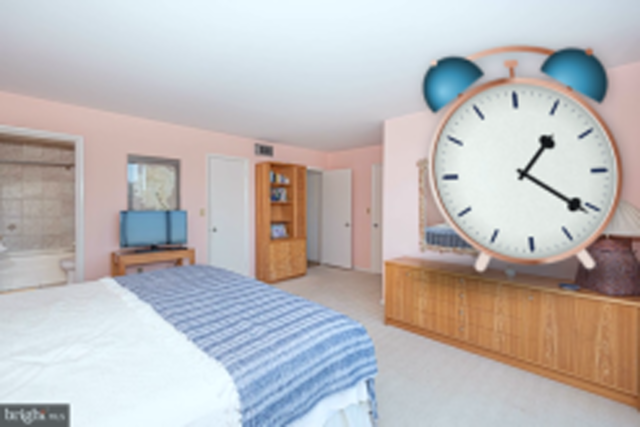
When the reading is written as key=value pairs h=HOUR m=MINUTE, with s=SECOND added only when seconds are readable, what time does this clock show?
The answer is h=1 m=21
